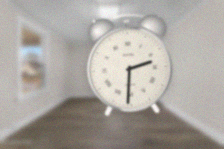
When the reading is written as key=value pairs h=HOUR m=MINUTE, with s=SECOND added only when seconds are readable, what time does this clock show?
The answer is h=2 m=31
